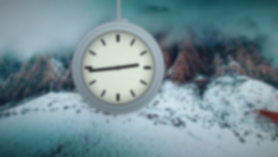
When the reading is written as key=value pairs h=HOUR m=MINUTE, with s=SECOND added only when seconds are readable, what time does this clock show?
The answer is h=2 m=44
